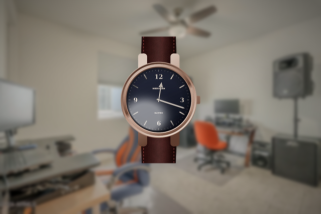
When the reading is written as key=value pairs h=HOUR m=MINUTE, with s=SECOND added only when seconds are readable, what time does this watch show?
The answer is h=12 m=18
